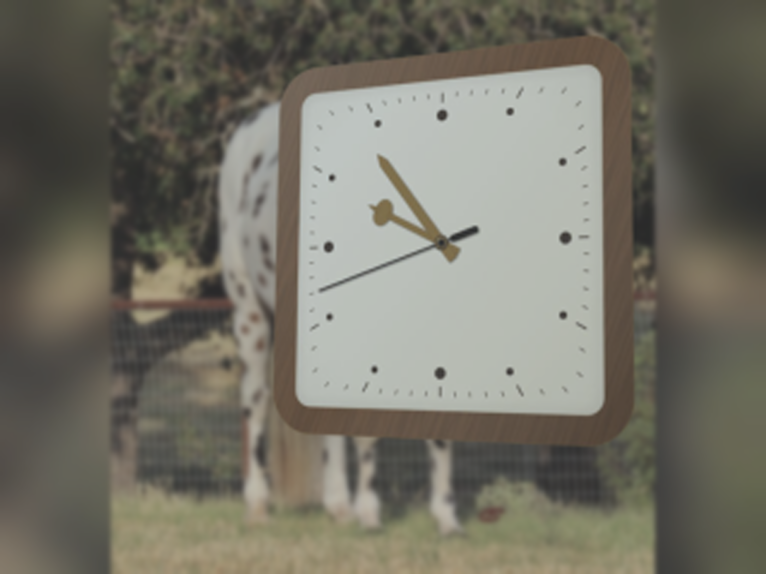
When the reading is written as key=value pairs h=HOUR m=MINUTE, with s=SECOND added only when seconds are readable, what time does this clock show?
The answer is h=9 m=53 s=42
